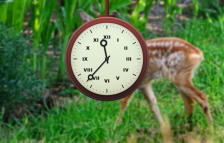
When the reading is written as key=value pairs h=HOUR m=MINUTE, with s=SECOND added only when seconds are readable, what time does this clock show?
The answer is h=11 m=37
